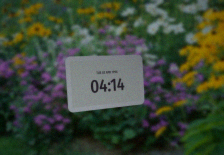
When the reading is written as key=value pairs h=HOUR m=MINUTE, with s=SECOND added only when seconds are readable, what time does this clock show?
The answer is h=4 m=14
